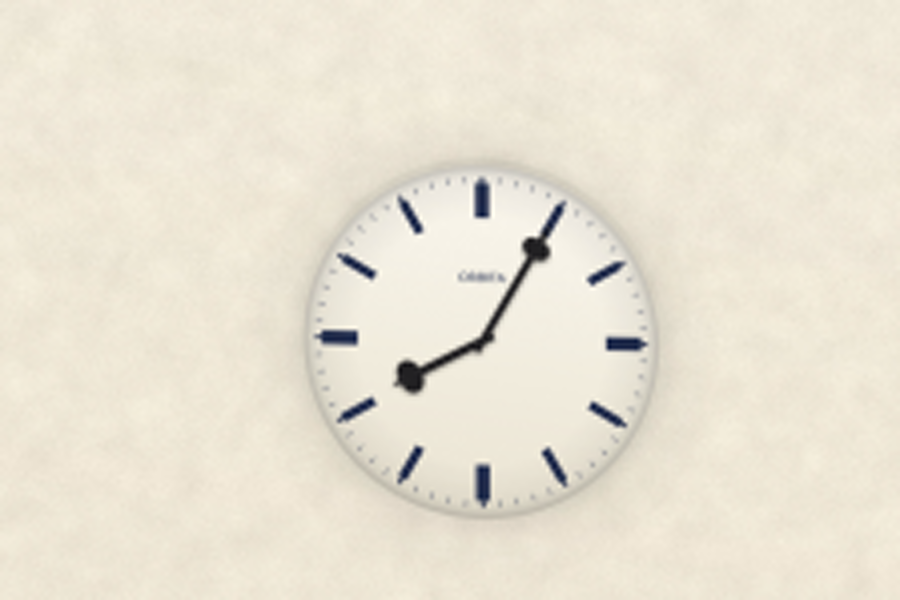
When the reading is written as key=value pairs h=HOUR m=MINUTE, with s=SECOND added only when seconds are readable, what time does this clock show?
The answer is h=8 m=5
